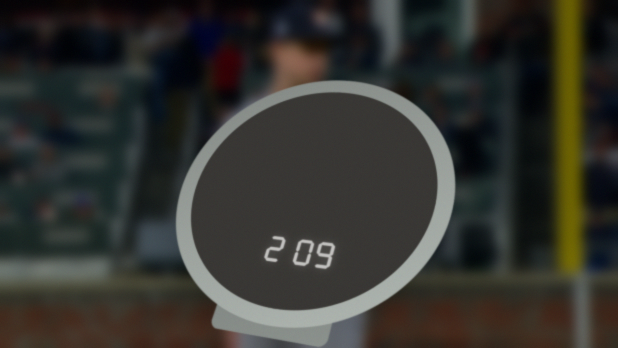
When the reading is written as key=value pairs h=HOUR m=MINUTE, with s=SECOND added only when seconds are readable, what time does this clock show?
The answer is h=2 m=9
